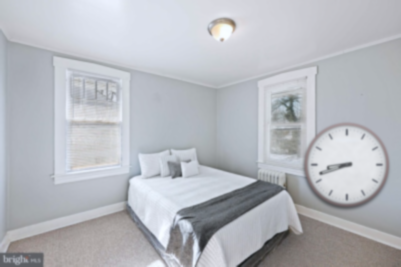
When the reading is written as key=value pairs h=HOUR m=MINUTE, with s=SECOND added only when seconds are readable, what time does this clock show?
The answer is h=8 m=42
